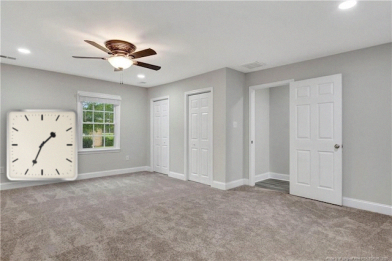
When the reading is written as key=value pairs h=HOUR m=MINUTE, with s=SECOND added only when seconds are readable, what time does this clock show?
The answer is h=1 m=34
